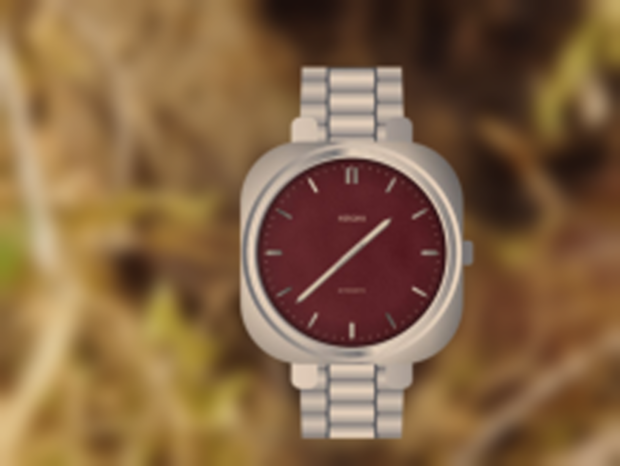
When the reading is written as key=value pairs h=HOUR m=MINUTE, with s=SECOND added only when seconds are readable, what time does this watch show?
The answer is h=1 m=38
